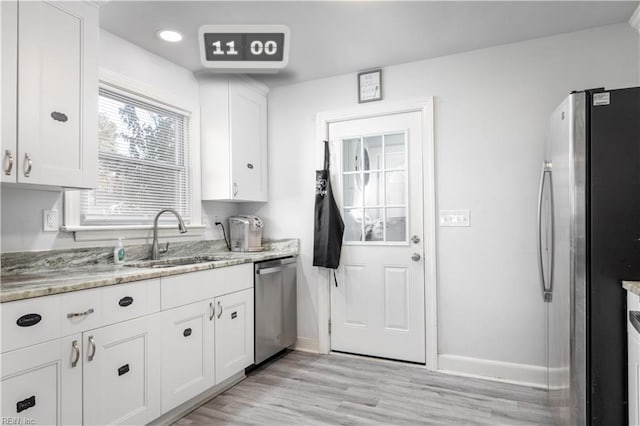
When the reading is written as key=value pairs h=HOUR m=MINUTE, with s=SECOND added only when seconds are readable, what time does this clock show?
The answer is h=11 m=0
